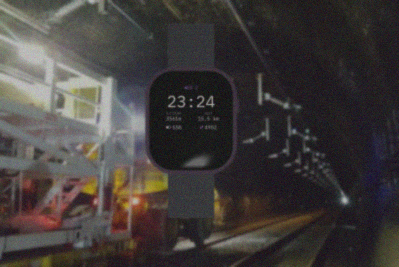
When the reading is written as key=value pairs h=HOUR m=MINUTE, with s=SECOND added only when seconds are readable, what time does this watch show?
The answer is h=23 m=24
